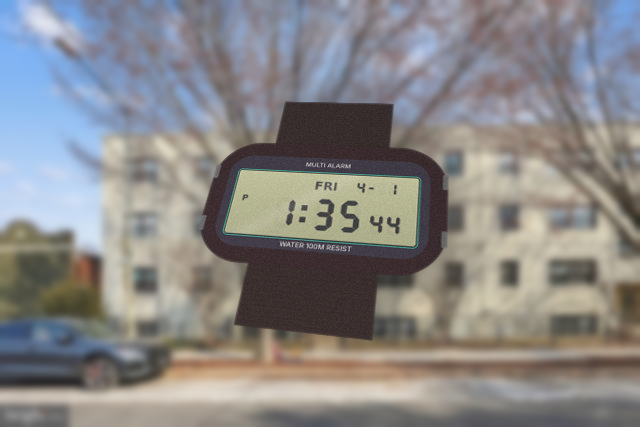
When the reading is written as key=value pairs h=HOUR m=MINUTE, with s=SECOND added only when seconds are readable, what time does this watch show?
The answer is h=1 m=35 s=44
